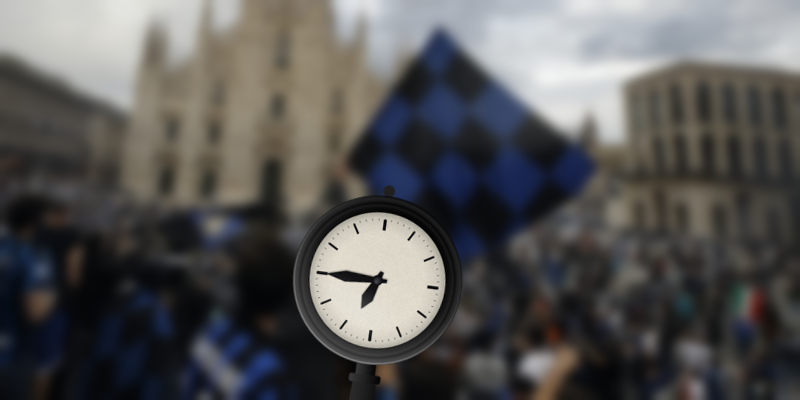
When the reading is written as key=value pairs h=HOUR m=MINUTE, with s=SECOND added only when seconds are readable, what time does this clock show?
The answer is h=6 m=45
